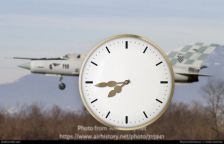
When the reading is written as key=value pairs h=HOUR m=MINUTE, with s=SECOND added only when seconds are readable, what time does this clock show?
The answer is h=7 m=44
